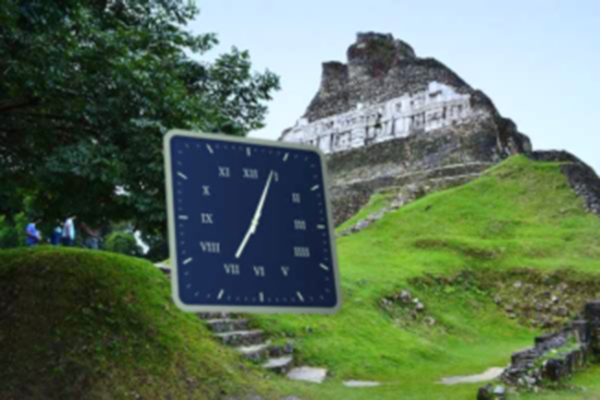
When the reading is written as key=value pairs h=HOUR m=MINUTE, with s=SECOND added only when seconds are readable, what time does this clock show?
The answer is h=7 m=4
